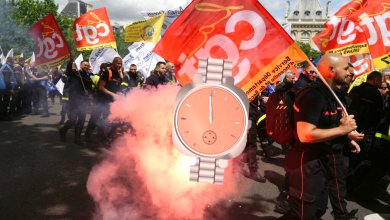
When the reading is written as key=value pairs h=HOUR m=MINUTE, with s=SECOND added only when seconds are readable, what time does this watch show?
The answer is h=11 m=59
